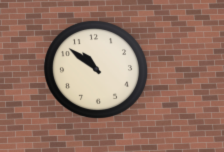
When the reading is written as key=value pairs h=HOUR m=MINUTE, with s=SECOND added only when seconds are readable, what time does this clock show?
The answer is h=10 m=52
